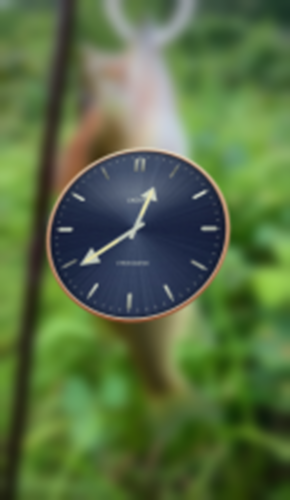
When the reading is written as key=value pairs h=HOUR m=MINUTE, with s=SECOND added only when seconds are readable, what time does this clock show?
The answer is h=12 m=39
